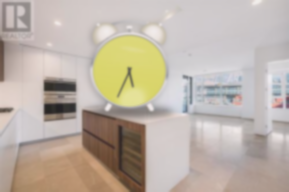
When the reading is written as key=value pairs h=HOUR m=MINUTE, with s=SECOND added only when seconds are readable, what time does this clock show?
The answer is h=5 m=34
